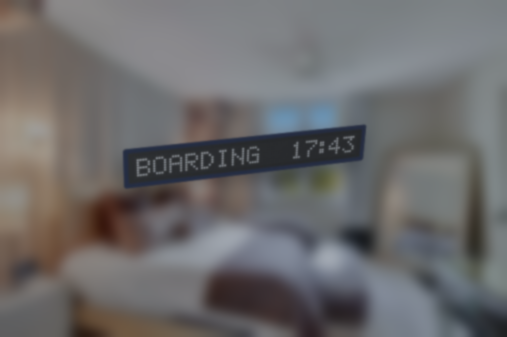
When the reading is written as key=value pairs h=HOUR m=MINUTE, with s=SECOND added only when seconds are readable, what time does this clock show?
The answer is h=17 m=43
